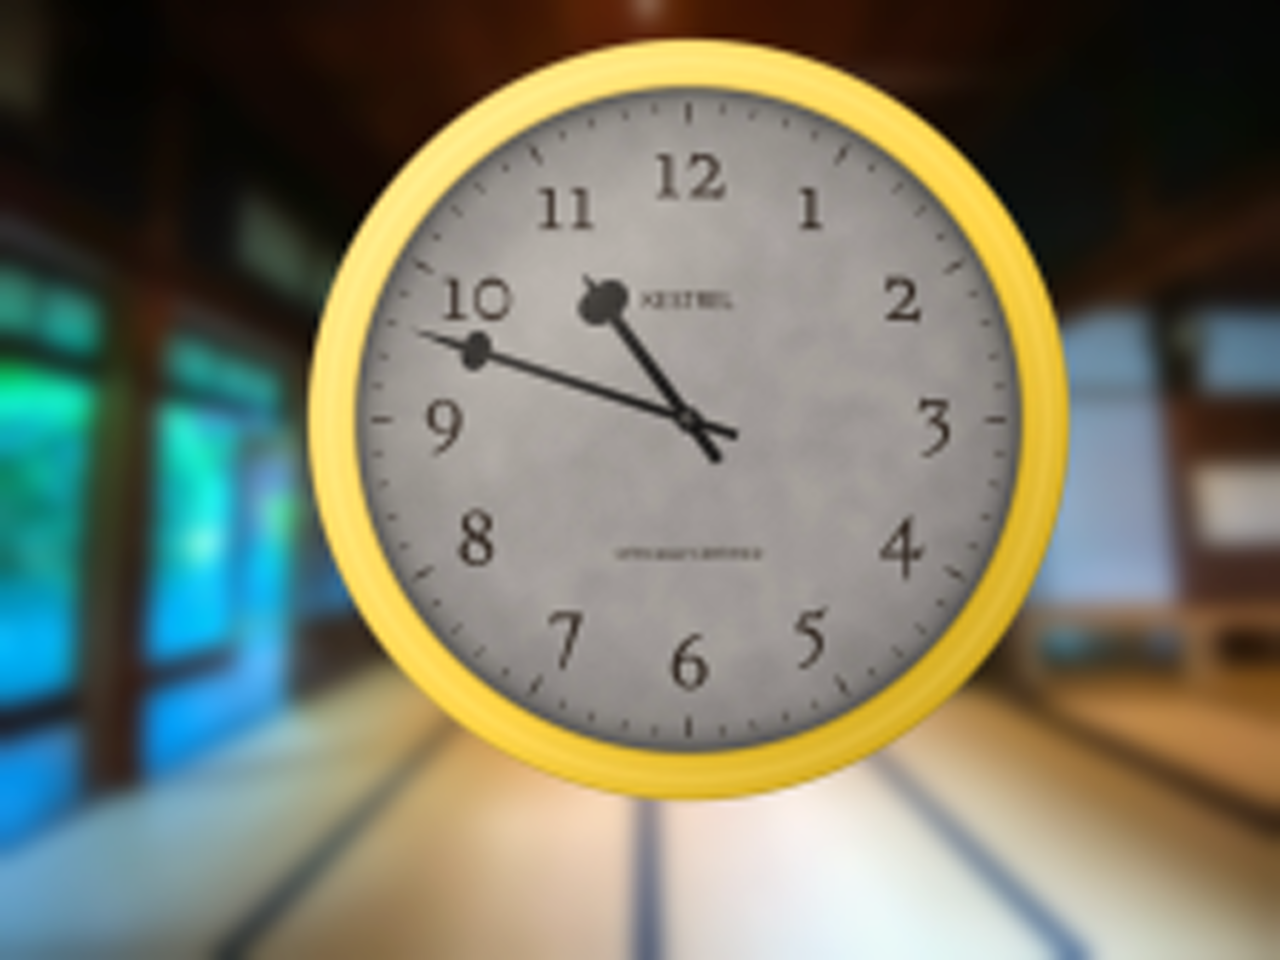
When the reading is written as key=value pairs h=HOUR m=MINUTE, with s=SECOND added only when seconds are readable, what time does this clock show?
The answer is h=10 m=48
